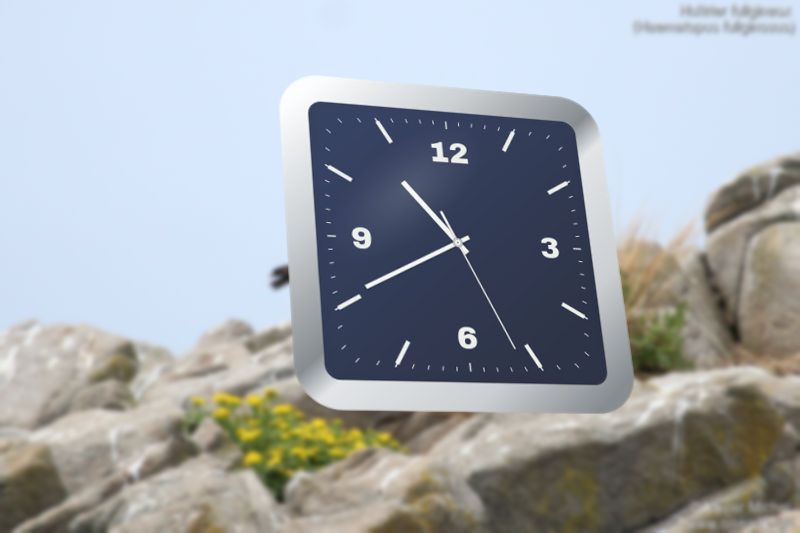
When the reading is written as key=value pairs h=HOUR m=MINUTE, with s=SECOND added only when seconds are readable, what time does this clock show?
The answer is h=10 m=40 s=26
